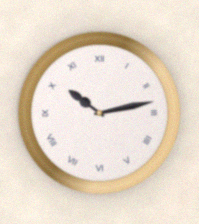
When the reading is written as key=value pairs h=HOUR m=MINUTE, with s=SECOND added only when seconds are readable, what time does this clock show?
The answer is h=10 m=13
